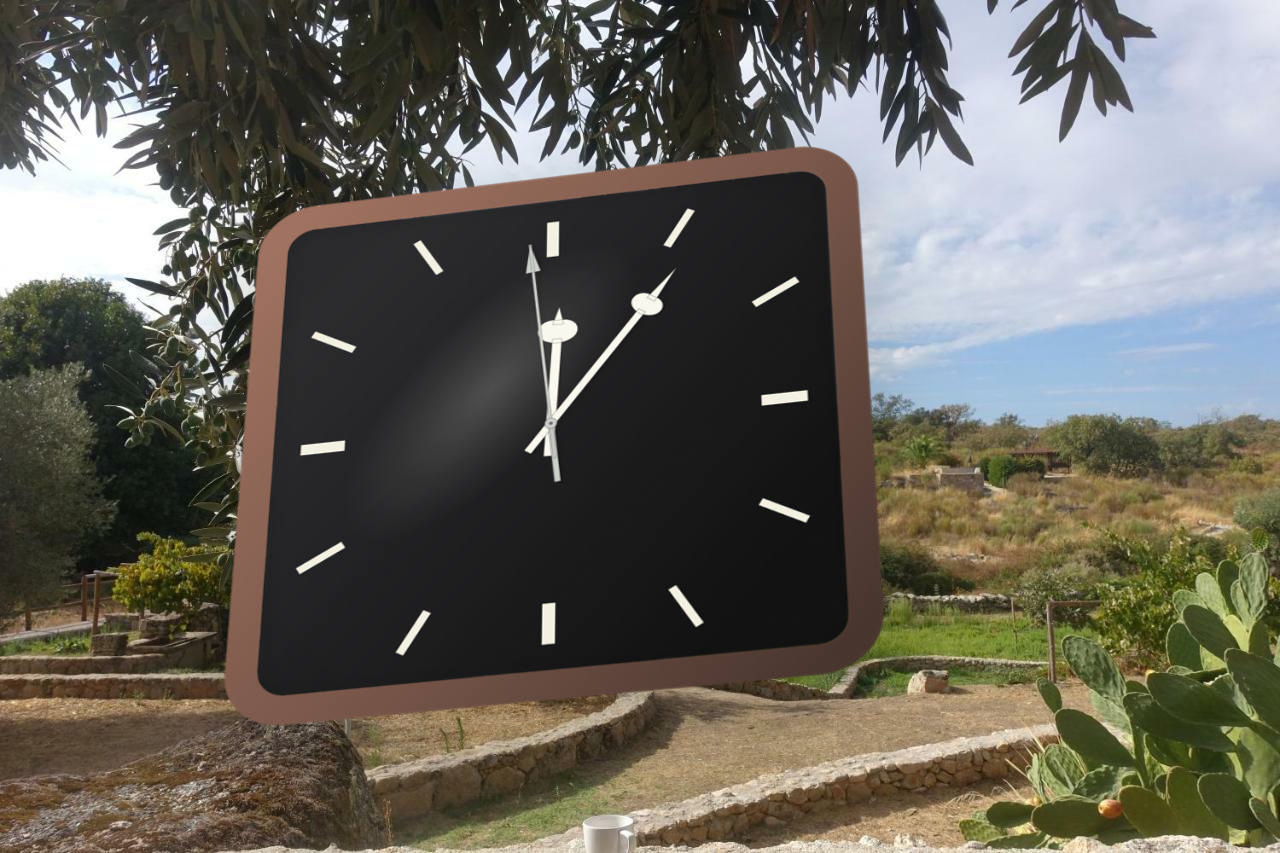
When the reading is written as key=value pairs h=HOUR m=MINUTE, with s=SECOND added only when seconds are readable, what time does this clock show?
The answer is h=12 m=5 s=59
